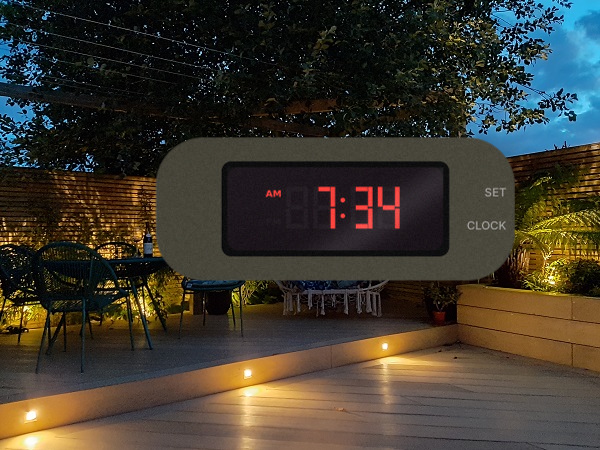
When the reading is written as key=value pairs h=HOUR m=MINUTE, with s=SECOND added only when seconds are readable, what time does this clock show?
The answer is h=7 m=34
